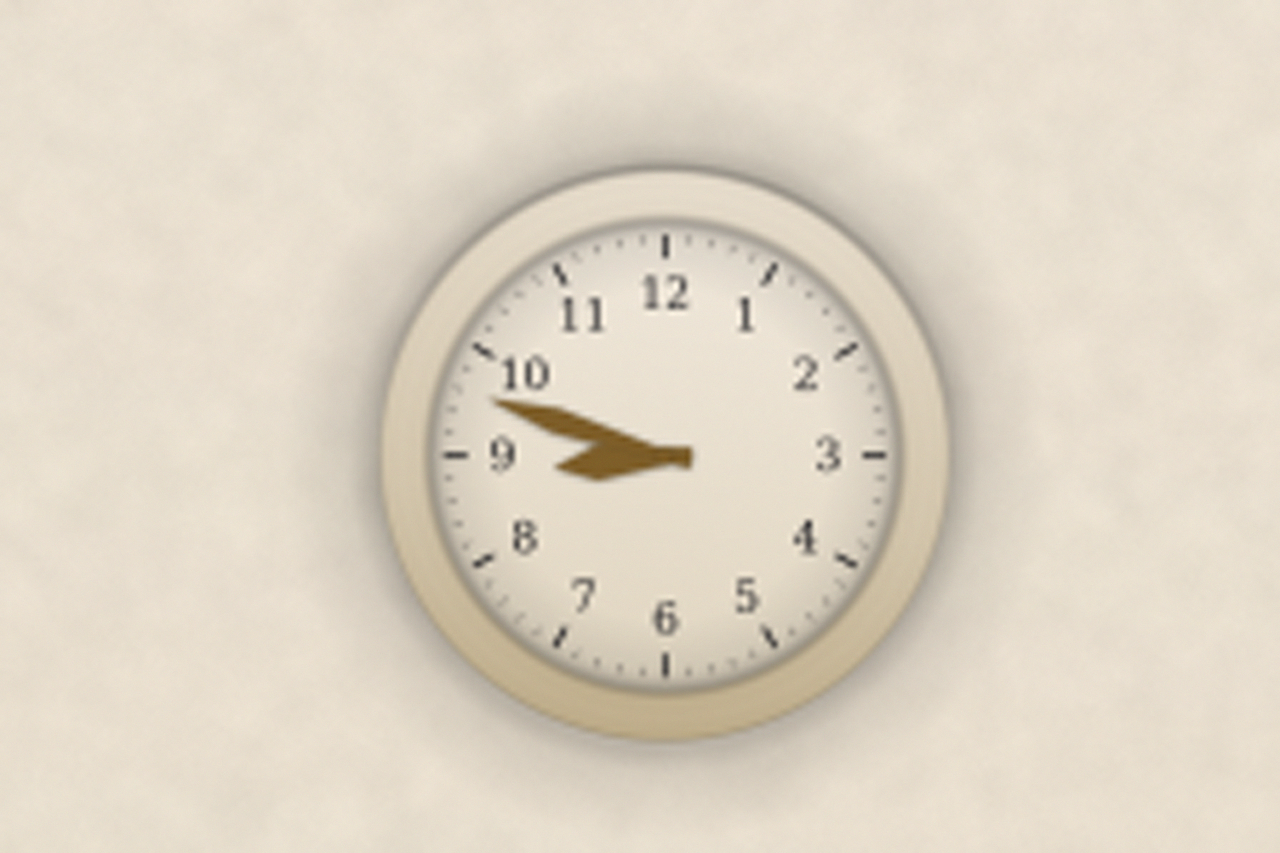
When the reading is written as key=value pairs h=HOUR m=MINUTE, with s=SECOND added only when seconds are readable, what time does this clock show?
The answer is h=8 m=48
